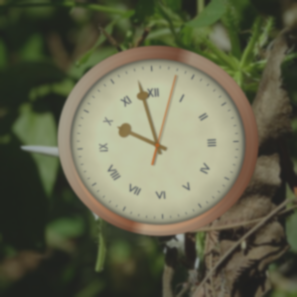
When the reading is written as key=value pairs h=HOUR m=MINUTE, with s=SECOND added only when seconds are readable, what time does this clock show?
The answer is h=9 m=58 s=3
